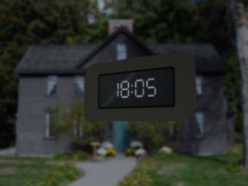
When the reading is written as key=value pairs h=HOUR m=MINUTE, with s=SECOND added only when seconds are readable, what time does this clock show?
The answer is h=18 m=5
